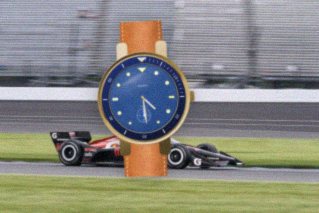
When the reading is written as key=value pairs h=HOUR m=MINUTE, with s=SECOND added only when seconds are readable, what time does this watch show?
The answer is h=4 m=29
